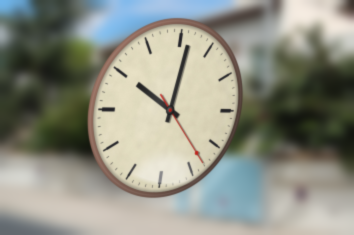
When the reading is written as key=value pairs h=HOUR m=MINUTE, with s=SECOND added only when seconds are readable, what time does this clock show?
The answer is h=10 m=1 s=23
